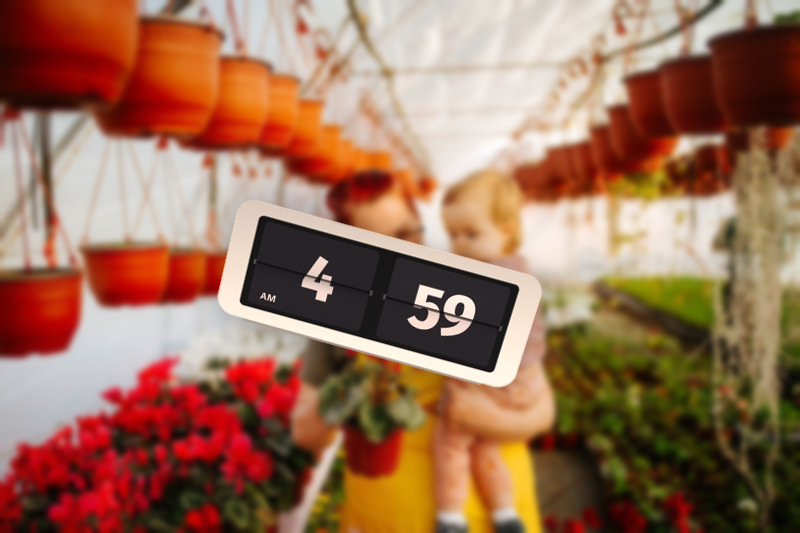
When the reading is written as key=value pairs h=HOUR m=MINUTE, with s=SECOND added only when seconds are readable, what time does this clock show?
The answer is h=4 m=59
